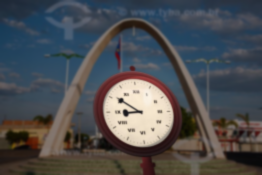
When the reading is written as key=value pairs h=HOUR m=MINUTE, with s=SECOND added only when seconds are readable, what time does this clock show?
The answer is h=8 m=51
